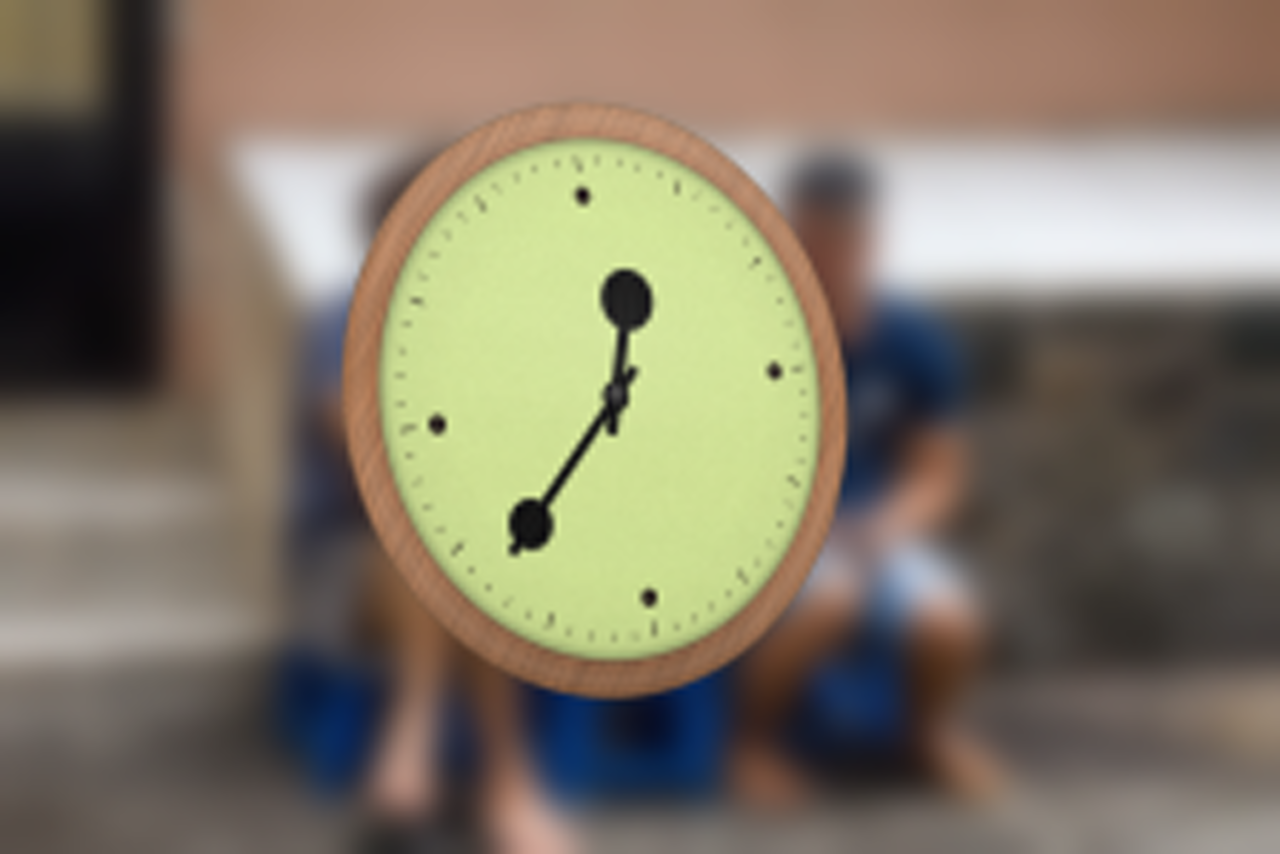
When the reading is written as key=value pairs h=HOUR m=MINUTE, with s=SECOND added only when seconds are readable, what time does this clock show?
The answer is h=12 m=38
